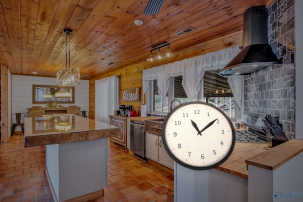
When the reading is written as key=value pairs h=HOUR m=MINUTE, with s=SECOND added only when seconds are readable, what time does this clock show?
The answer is h=11 m=9
